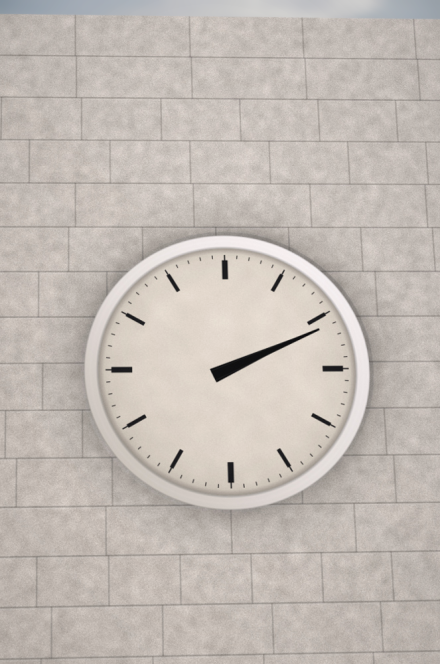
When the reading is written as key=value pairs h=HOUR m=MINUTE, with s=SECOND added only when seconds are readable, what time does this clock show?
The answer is h=2 m=11
